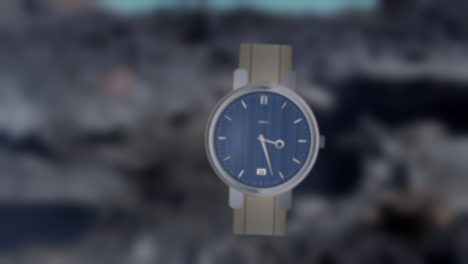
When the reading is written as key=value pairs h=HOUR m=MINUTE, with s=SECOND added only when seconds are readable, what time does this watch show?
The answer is h=3 m=27
